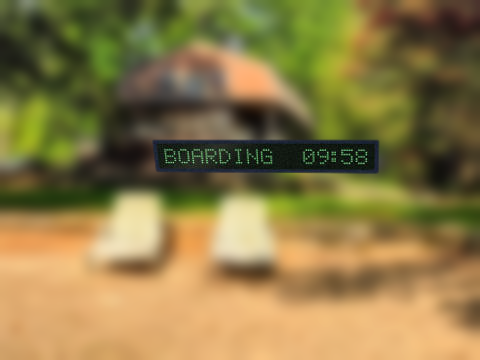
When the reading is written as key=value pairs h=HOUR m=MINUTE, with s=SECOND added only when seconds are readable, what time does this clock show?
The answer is h=9 m=58
